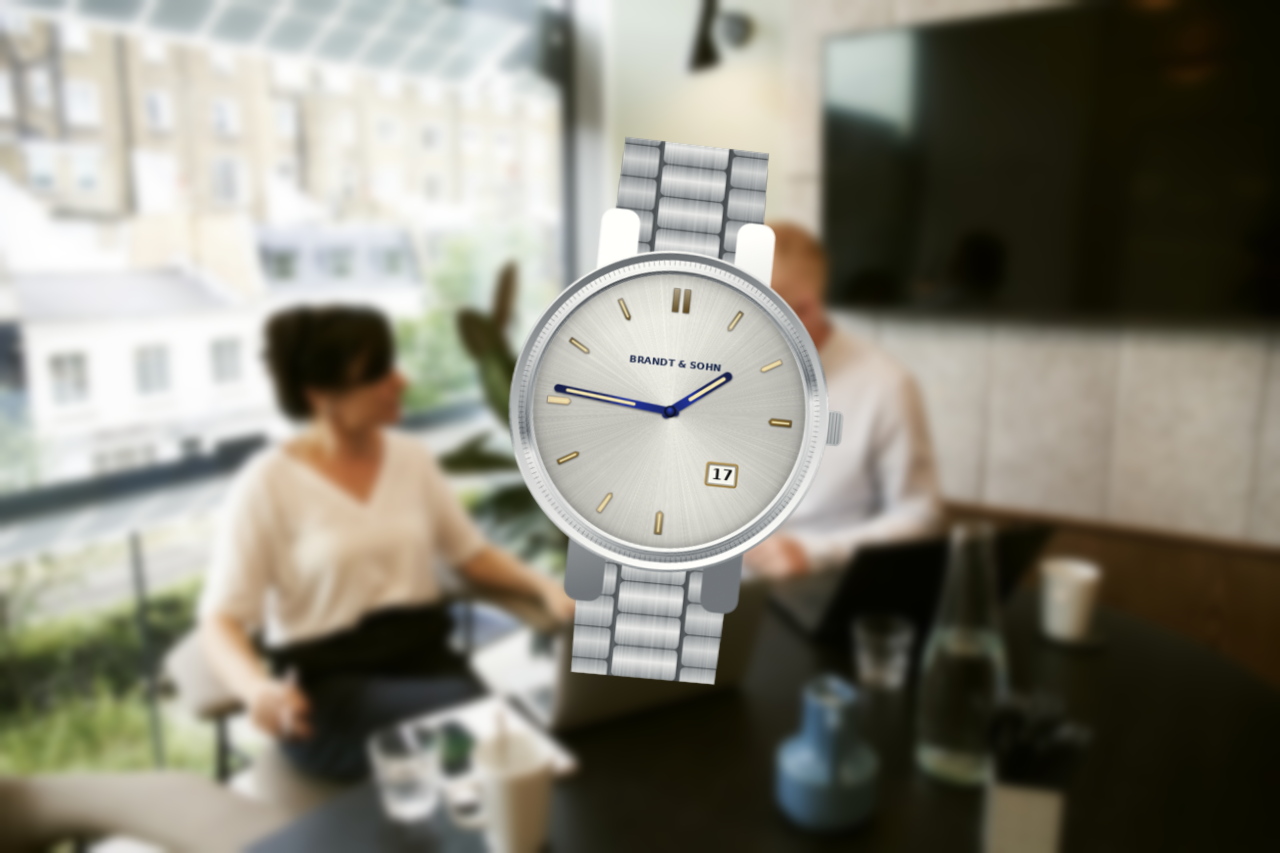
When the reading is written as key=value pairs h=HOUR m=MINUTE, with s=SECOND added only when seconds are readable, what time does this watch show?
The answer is h=1 m=46
